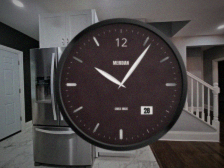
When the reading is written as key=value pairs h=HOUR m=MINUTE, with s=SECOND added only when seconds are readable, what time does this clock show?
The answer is h=10 m=6
